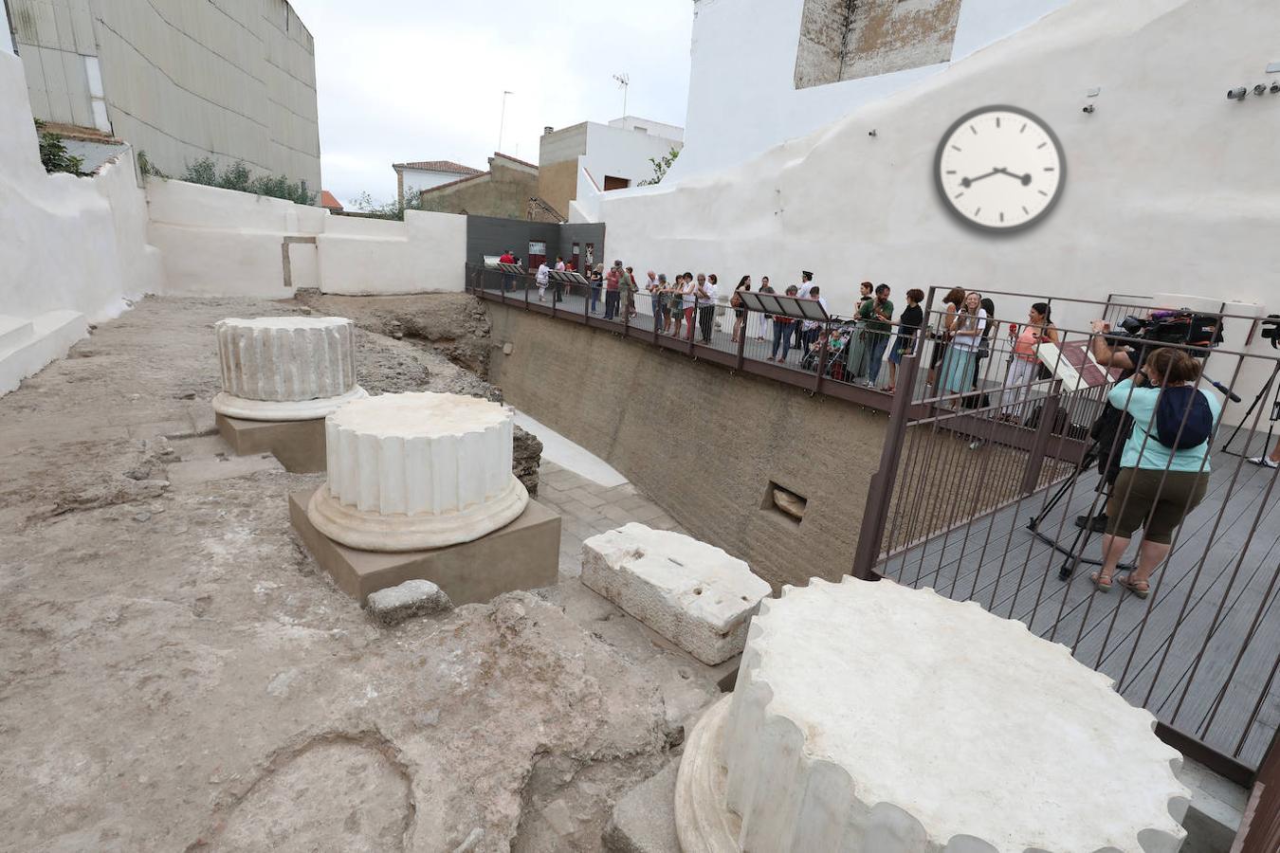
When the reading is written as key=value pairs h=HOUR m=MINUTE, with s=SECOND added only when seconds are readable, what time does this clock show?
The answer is h=3 m=42
